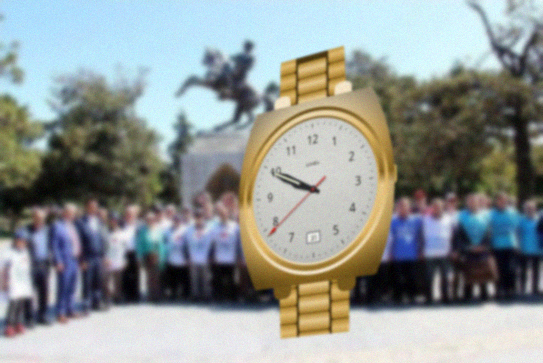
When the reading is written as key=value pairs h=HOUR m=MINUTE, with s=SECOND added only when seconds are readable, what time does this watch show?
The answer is h=9 m=49 s=39
